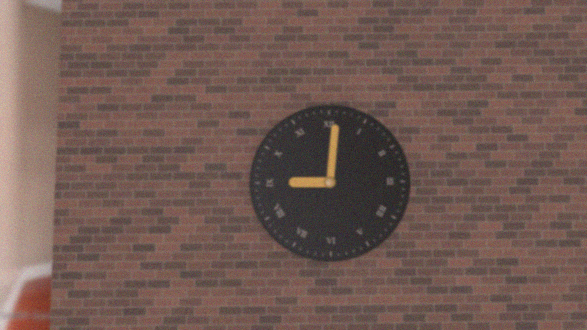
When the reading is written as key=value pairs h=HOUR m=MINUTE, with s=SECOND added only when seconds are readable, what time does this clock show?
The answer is h=9 m=1
